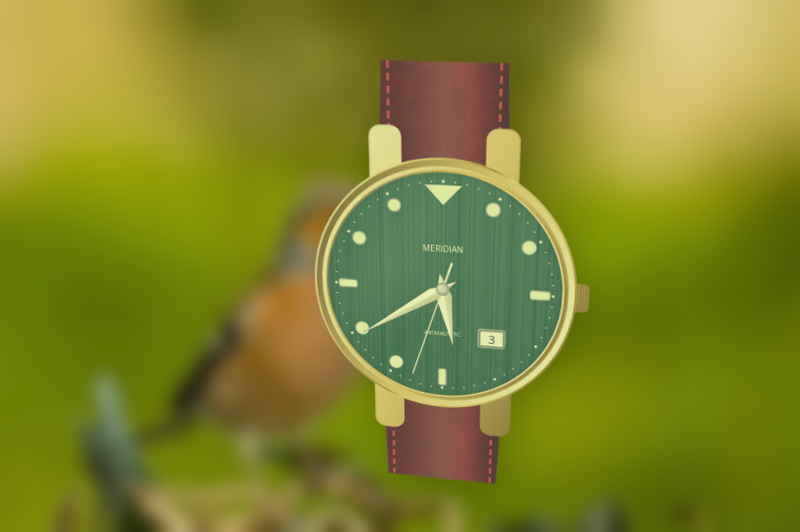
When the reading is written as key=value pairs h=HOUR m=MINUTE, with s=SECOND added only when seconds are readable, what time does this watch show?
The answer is h=5 m=39 s=33
